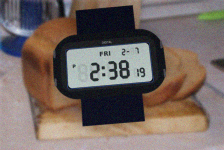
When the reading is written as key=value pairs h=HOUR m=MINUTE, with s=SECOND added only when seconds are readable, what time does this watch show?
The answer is h=2 m=38 s=19
